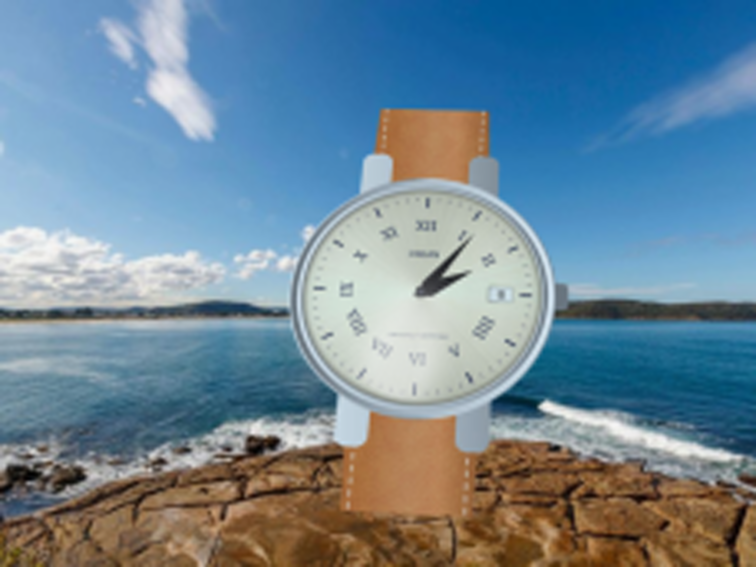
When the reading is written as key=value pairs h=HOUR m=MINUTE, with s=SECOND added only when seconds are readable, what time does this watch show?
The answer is h=2 m=6
